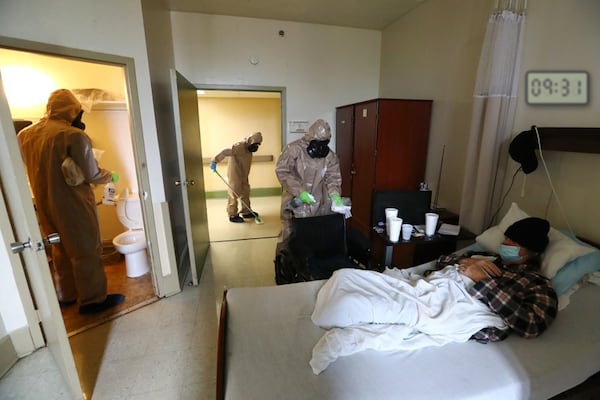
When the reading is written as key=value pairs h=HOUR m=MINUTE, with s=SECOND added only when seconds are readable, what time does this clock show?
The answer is h=9 m=31
